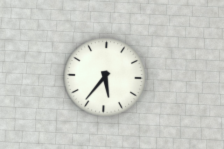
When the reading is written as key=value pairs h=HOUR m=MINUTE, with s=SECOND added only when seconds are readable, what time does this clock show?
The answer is h=5 m=36
